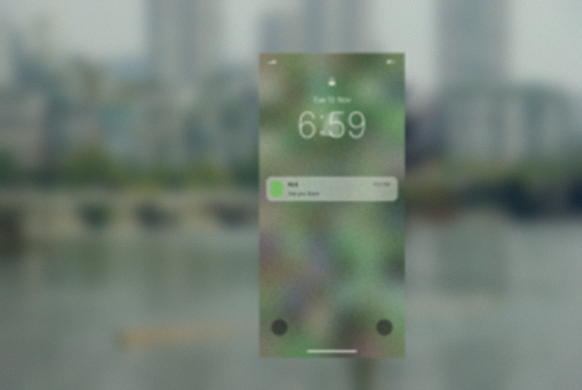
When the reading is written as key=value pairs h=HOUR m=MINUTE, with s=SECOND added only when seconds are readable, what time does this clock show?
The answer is h=6 m=59
